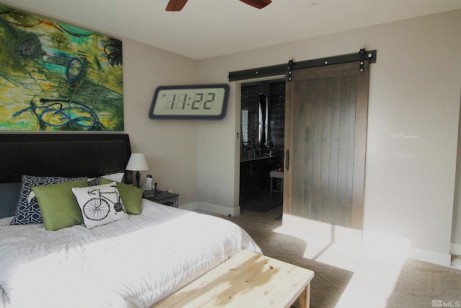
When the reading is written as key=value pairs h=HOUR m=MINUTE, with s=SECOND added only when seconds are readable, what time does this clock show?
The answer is h=11 m=22
